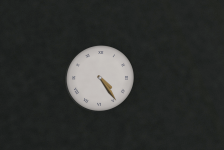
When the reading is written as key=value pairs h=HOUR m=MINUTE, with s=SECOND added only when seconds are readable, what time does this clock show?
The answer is h=4 m=24
